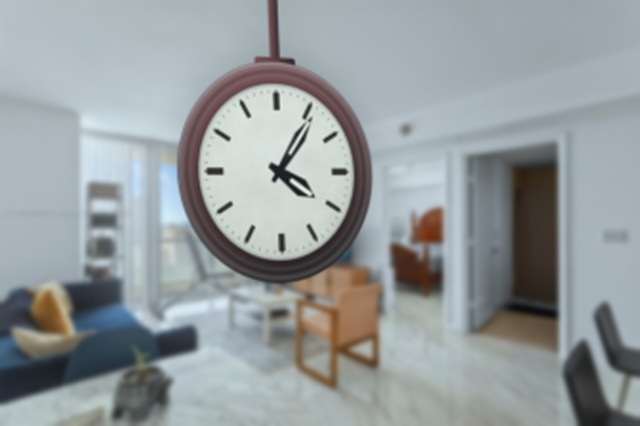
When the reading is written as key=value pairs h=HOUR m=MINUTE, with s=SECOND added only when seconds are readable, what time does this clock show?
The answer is h=4 m=6
